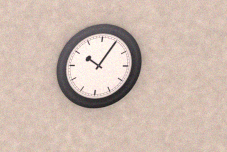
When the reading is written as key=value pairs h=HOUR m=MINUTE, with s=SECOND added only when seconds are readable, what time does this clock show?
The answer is h=10 m=5
